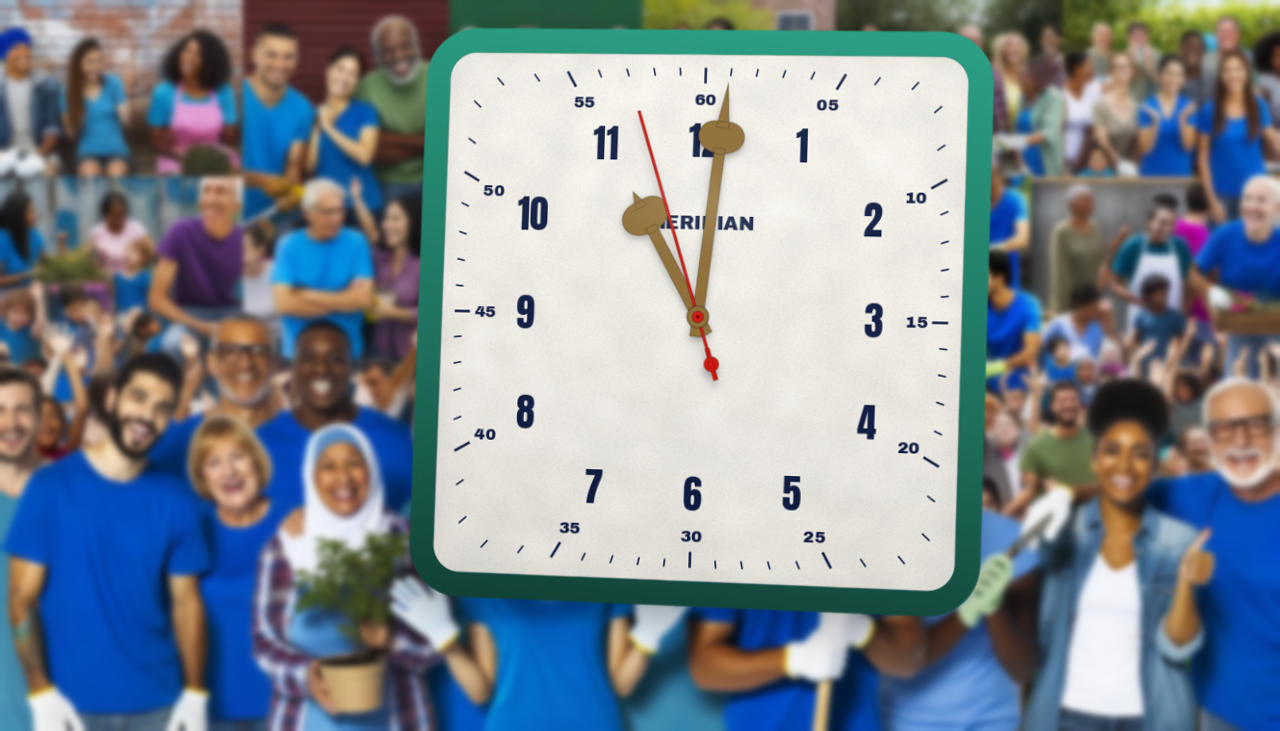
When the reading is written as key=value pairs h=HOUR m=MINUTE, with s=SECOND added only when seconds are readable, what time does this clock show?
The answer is h=11 m=0 s=57
